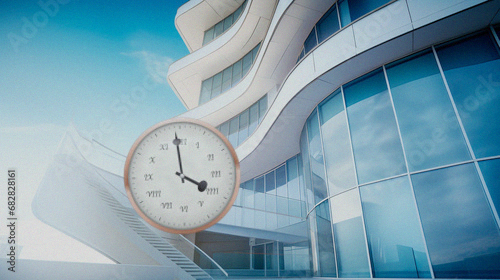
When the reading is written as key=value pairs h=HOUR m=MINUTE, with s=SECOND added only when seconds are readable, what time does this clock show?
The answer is h=3 m=59
